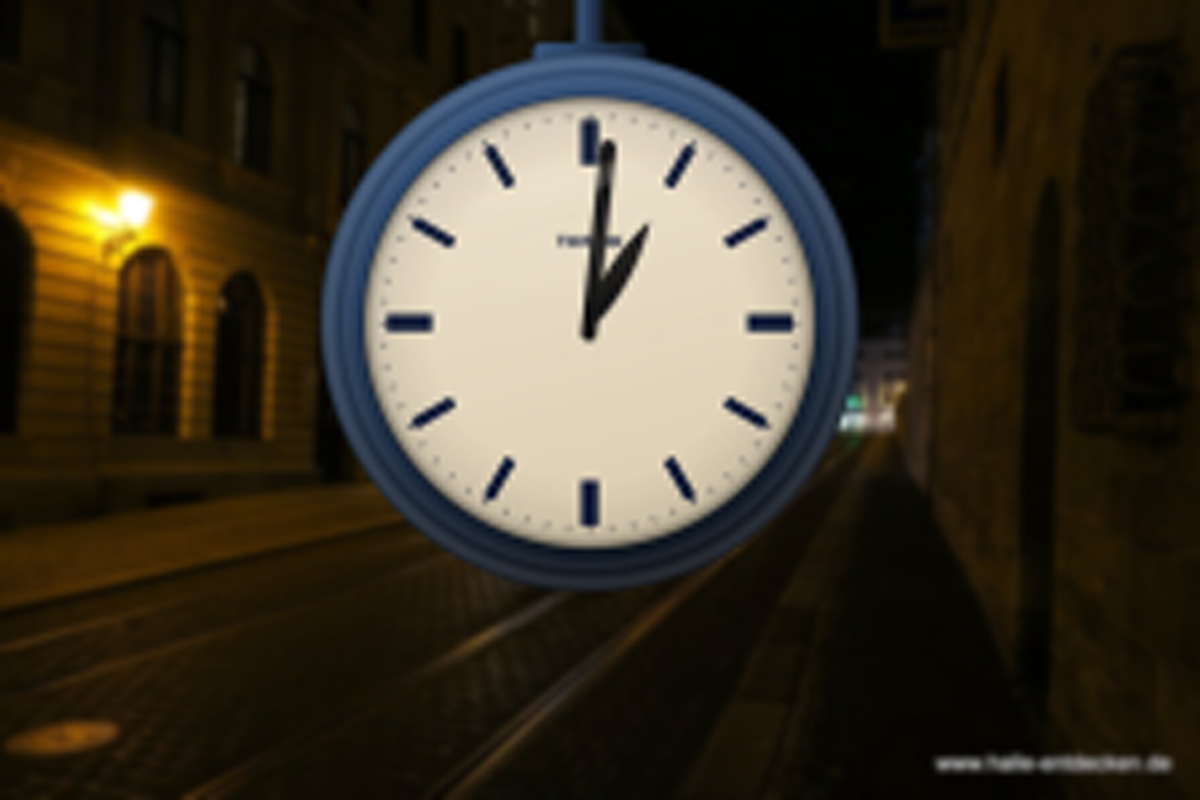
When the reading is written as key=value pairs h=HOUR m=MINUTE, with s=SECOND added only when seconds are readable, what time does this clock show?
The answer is h=1 m=1
